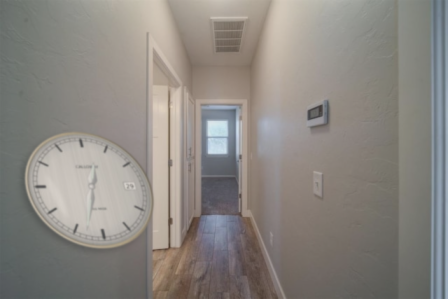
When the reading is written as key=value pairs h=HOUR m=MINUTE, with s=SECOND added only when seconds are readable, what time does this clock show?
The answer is h=12 m=33
